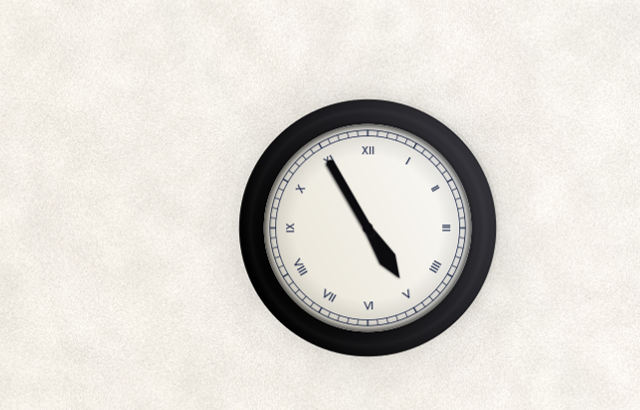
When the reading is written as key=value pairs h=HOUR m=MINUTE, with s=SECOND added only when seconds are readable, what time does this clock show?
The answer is h=4 m=55
